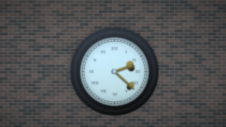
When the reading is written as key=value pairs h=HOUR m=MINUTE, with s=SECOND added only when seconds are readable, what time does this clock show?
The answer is h=2 m=22
